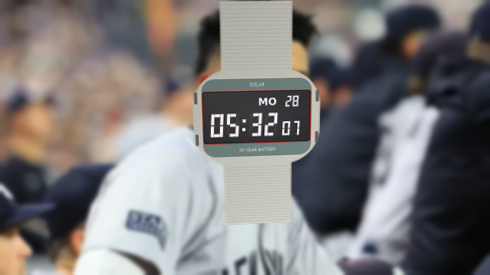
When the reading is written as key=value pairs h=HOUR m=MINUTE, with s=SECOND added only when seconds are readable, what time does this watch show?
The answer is h=5 m=32 s=7
